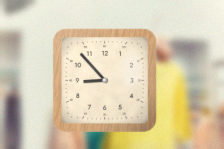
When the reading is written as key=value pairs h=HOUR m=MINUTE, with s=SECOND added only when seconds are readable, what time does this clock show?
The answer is h=8 m=53
